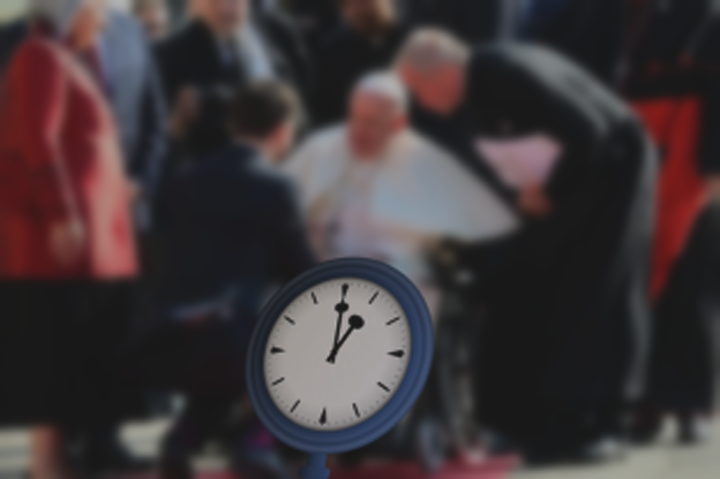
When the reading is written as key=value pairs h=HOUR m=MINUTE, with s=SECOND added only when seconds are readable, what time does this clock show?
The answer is h=1 m=0
